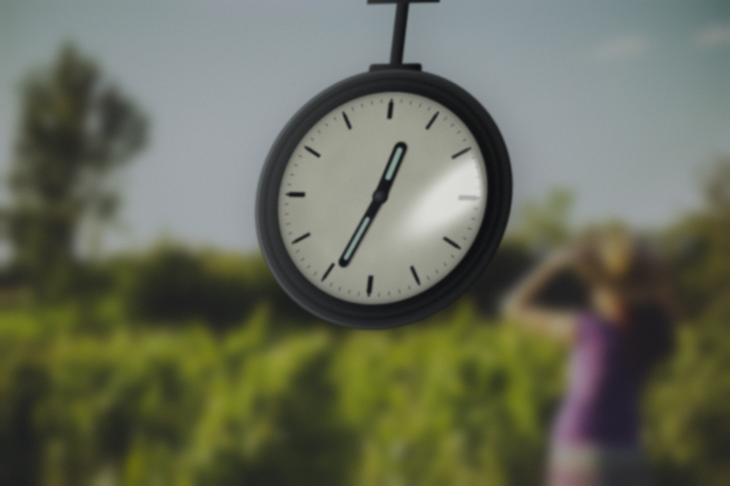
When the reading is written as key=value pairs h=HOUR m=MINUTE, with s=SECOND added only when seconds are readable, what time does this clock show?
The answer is h=12 m=34
